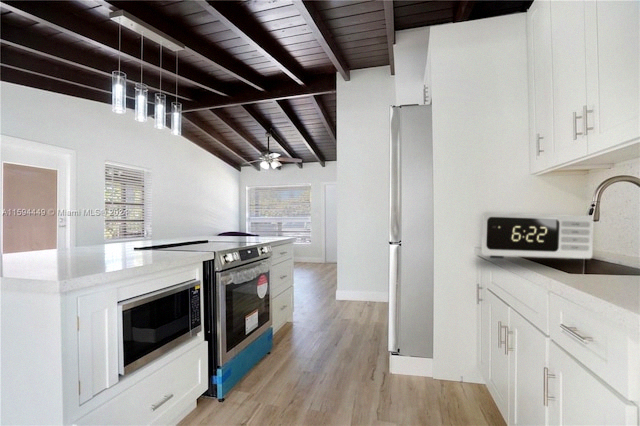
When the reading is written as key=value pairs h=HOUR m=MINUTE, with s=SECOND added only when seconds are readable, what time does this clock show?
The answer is h=6 m=22
